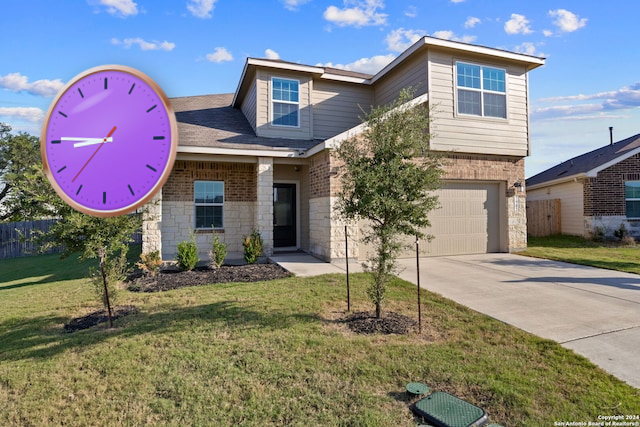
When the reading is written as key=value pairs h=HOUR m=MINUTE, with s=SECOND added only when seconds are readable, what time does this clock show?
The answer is h=8 m=45 s=37
